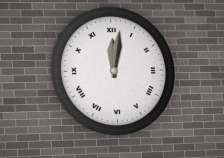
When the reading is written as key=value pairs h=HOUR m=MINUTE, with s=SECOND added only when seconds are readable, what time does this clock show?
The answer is h=12 m=2
